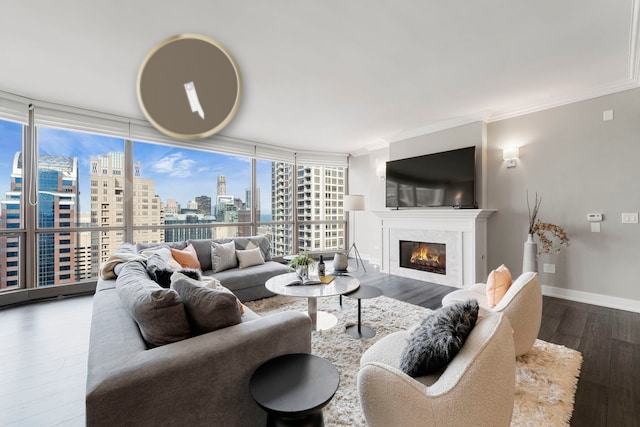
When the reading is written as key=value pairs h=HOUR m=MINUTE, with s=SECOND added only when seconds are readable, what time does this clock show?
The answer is h=5 m=26
